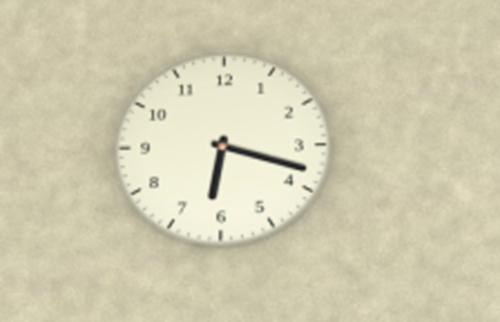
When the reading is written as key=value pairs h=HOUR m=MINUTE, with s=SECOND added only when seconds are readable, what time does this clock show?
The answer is h=6 m=18
